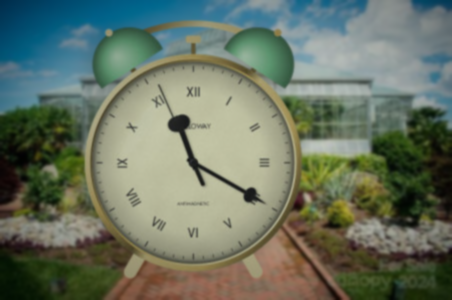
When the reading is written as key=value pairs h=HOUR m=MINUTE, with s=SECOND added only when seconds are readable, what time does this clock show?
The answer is h=11 m=19 s=56
